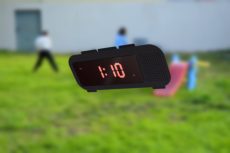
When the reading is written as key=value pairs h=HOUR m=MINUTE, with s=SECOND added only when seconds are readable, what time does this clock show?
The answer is h=1 m=10
